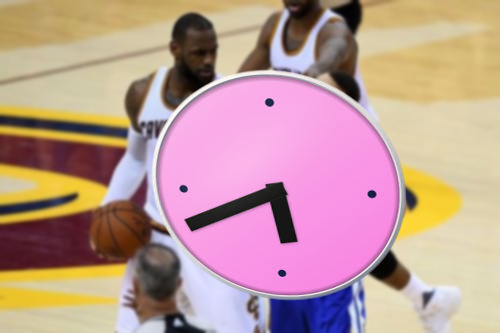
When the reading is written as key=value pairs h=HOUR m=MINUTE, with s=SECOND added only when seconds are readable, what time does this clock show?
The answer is h=5 m=41
